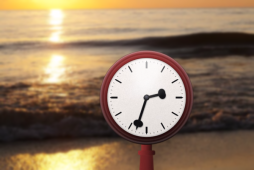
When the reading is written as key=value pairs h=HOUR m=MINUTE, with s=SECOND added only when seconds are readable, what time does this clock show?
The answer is h=2 m=33
